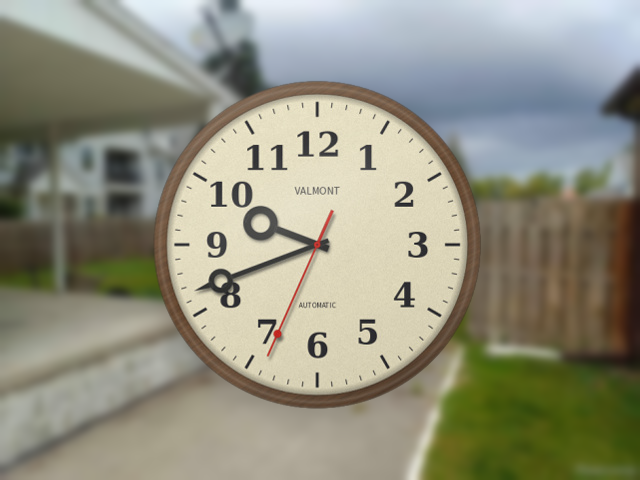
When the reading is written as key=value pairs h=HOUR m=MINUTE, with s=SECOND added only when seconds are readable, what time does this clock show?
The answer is h=9 m=41 s=34
